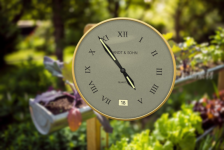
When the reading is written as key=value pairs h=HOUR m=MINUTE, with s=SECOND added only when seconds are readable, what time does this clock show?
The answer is h=4 m=54
